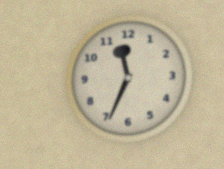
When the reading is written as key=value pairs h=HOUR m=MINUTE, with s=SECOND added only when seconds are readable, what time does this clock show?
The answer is h=11 m=34
